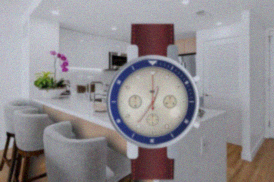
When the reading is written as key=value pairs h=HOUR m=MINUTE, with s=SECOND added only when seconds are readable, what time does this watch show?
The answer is h=12 m=36
